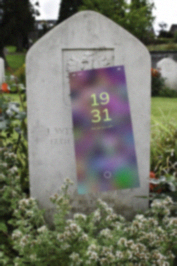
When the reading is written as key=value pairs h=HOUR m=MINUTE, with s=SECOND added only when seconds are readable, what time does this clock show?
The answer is h=19 m=31
